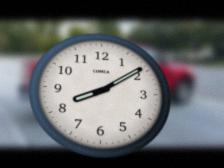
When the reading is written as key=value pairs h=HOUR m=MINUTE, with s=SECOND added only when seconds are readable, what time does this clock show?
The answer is h=8 m=9
